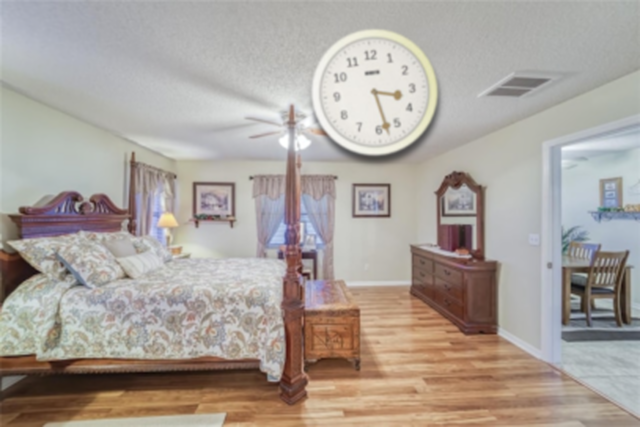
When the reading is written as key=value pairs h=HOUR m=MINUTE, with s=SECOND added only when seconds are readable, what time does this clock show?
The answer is h=3 m=28
